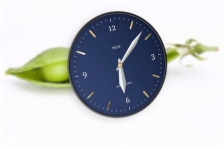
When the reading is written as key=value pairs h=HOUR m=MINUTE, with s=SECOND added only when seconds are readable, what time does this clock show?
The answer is h=6 m=8
